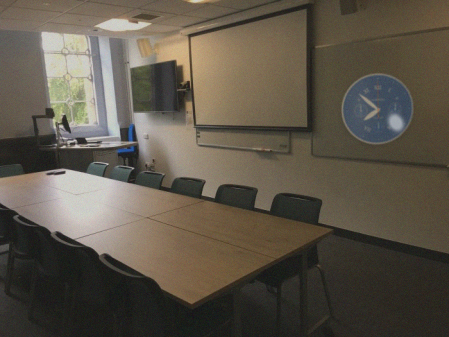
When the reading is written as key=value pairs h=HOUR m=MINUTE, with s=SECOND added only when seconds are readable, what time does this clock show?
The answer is h=7 m=52
